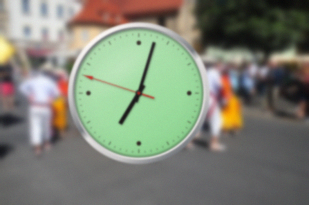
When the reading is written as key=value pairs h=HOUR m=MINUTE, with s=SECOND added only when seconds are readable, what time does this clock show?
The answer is h=7 m=2 s=48
